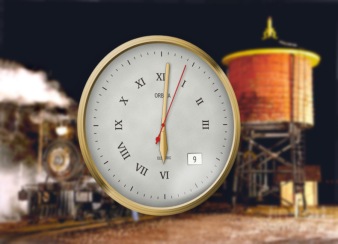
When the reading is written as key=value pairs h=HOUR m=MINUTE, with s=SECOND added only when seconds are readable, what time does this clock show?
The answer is h=6 m=1 s=4
